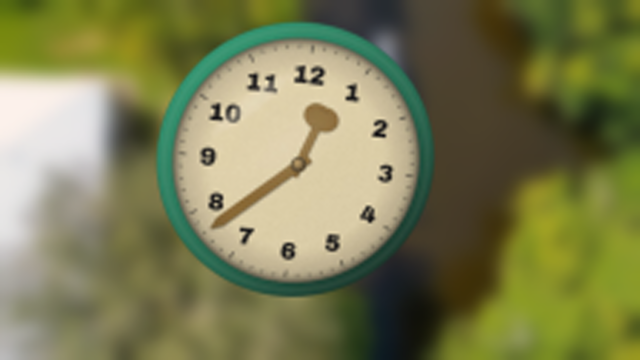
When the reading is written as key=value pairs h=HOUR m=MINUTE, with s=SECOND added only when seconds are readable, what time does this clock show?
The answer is h=12 m=38
